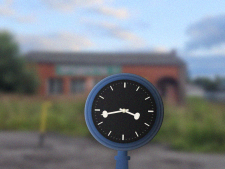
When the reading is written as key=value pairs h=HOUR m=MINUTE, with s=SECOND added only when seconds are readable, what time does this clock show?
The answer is h=3 m=43
